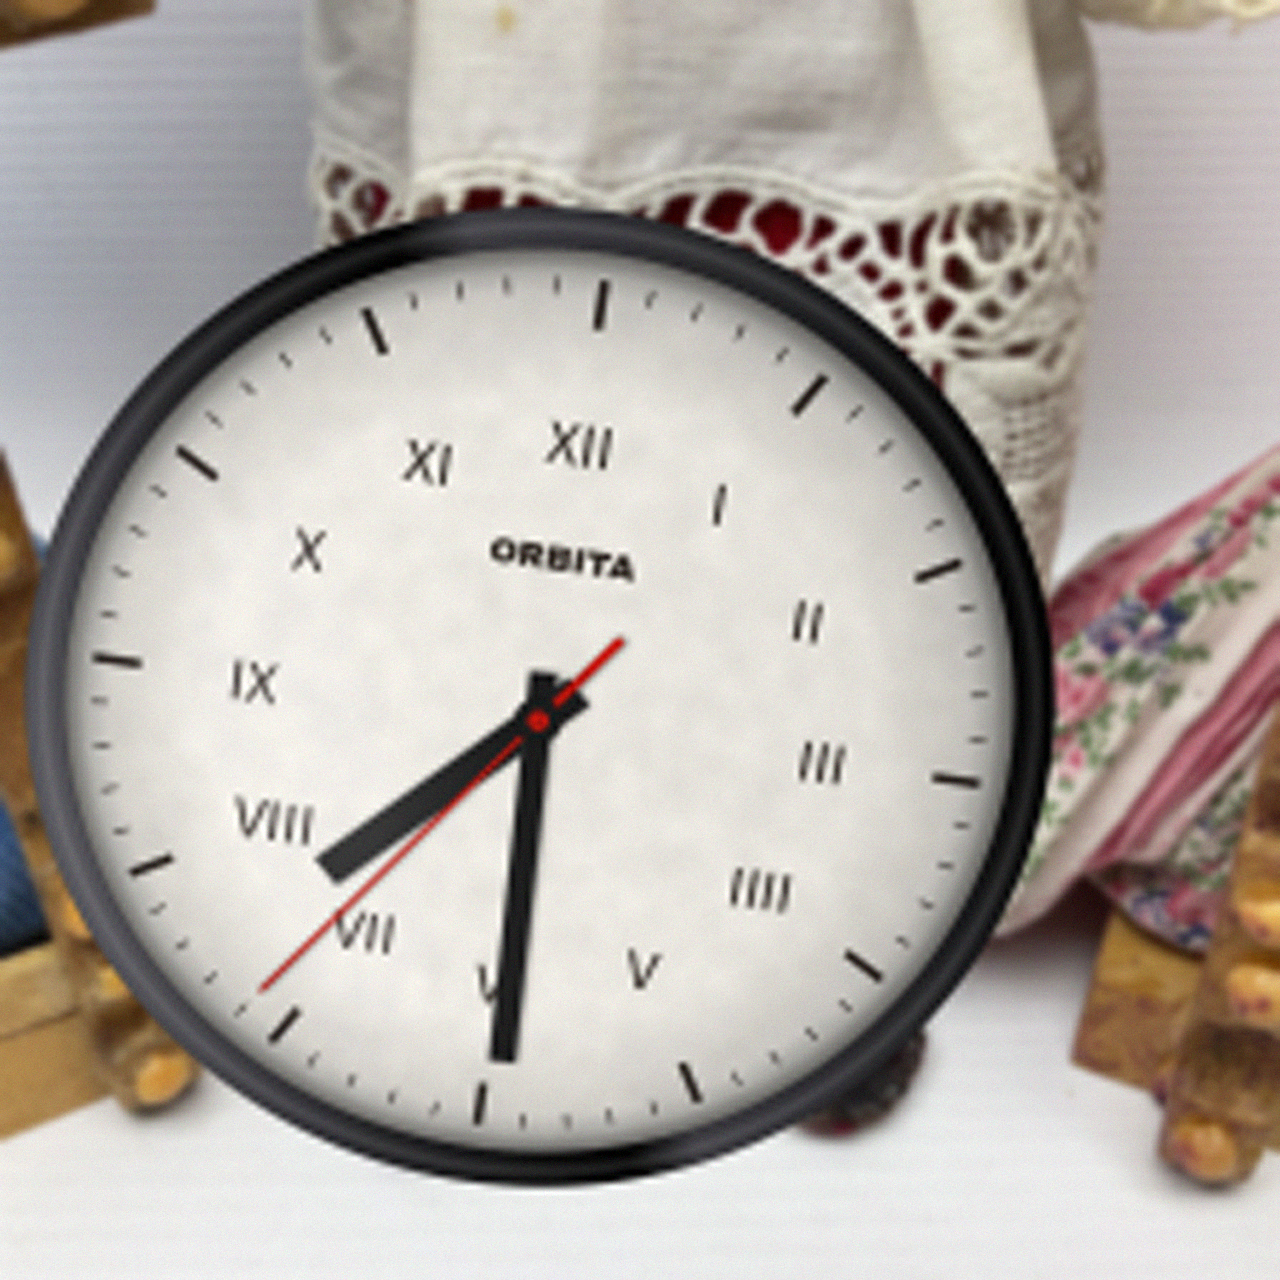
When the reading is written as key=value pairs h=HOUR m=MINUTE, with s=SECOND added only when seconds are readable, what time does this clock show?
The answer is h=7 m=29 s=36
